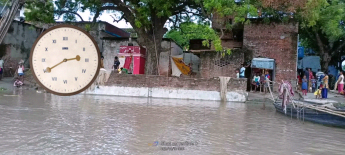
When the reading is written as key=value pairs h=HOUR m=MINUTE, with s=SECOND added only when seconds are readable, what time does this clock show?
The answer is h=2 m=40
